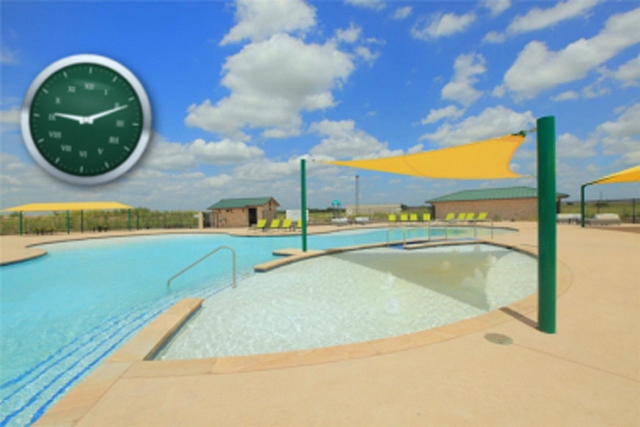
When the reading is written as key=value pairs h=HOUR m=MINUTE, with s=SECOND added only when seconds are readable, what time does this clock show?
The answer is h=9 m=11
